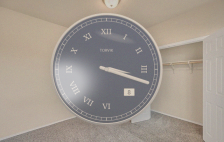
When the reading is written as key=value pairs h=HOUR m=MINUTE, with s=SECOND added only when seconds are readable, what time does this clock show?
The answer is h=3 m=18
